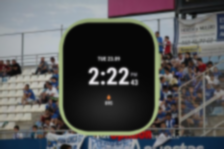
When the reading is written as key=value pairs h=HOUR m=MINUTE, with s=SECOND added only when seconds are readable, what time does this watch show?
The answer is h=2 m=22
